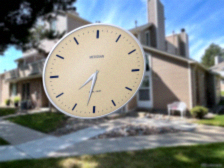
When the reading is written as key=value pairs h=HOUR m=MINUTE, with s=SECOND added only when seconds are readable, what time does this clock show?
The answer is h=7 m=32
